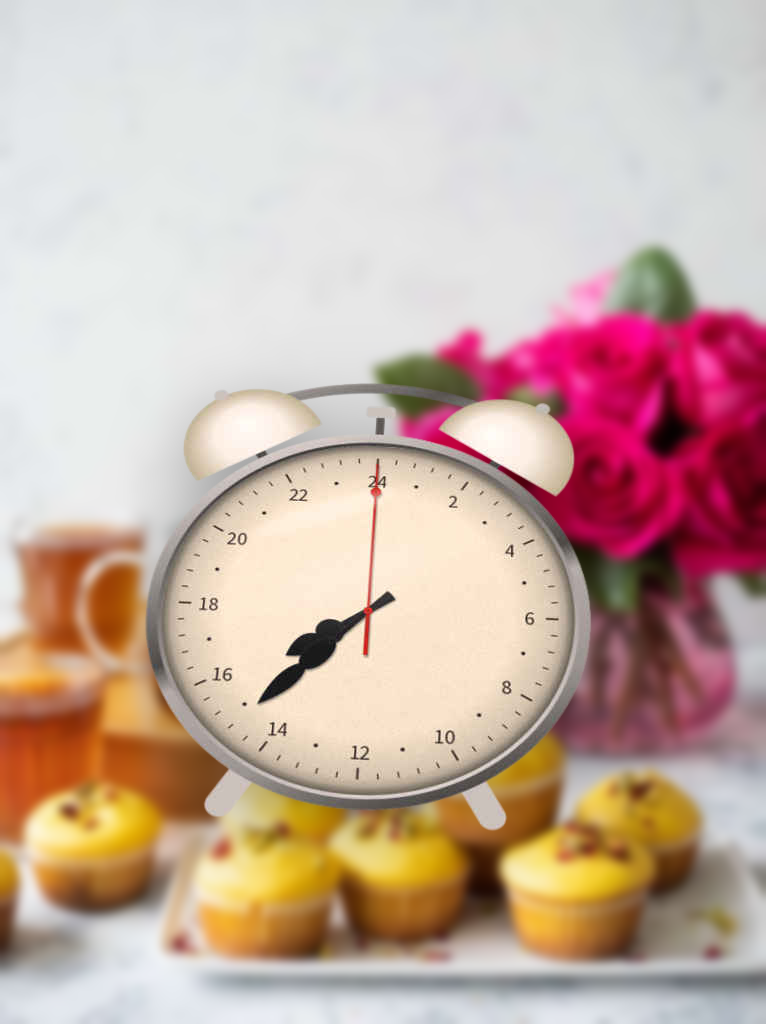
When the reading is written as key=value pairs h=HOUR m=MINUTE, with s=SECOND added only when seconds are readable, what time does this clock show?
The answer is h=15 m=37 s=0
